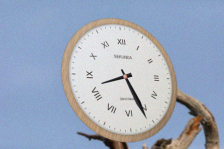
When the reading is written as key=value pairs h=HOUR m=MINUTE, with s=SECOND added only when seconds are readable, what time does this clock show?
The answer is h=8 m=26
